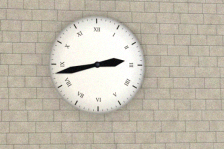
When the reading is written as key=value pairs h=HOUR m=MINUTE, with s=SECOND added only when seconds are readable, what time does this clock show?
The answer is h=2 m=43
